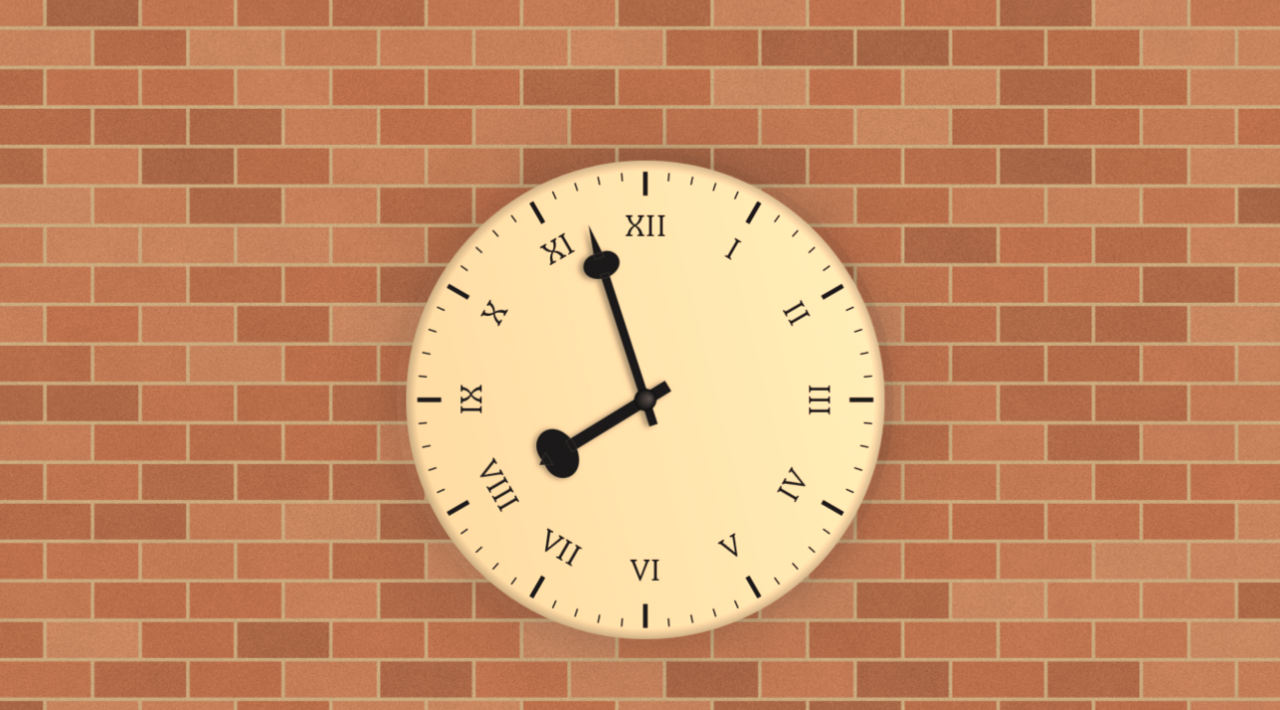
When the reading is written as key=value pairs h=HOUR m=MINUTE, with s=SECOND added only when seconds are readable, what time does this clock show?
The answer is h=7 m=57
